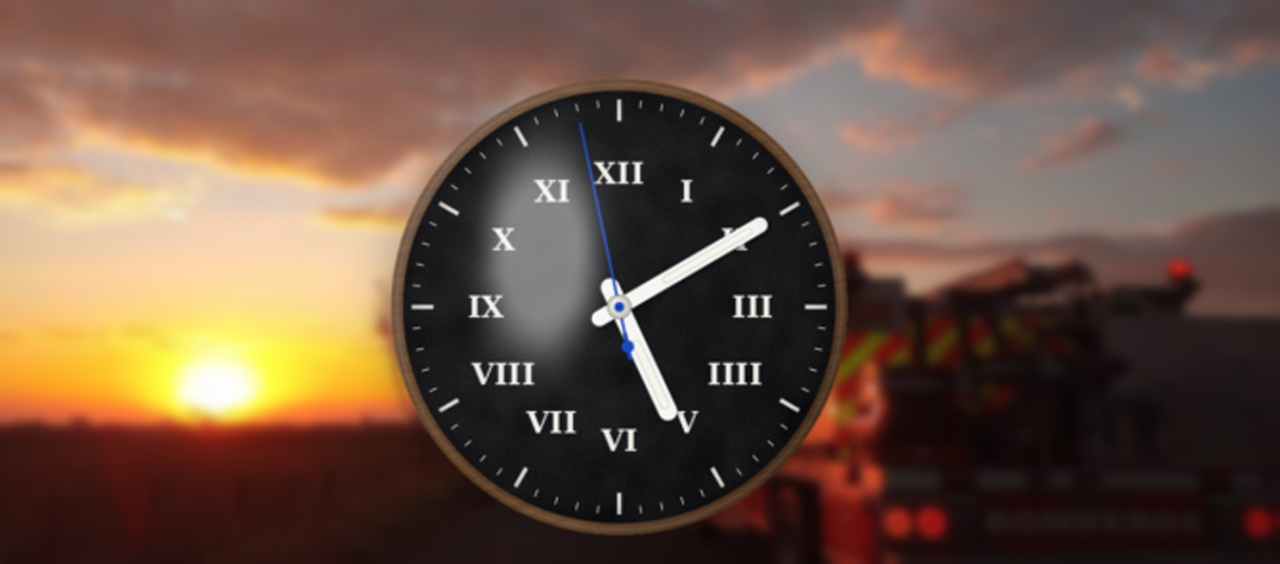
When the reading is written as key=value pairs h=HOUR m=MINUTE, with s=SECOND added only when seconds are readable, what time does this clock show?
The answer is h=5 m=9 s=58
